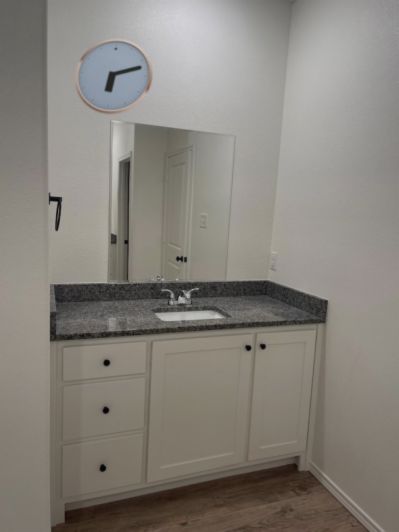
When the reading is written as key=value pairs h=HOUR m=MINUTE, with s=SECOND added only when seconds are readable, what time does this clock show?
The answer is h=6 m=12
